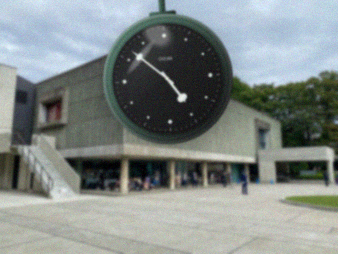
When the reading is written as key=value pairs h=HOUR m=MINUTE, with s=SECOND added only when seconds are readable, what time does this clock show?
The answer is h=4 m=52
